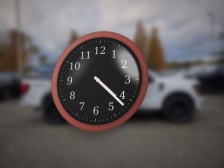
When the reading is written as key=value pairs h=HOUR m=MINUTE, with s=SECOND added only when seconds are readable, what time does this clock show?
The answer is h=4 m=22
